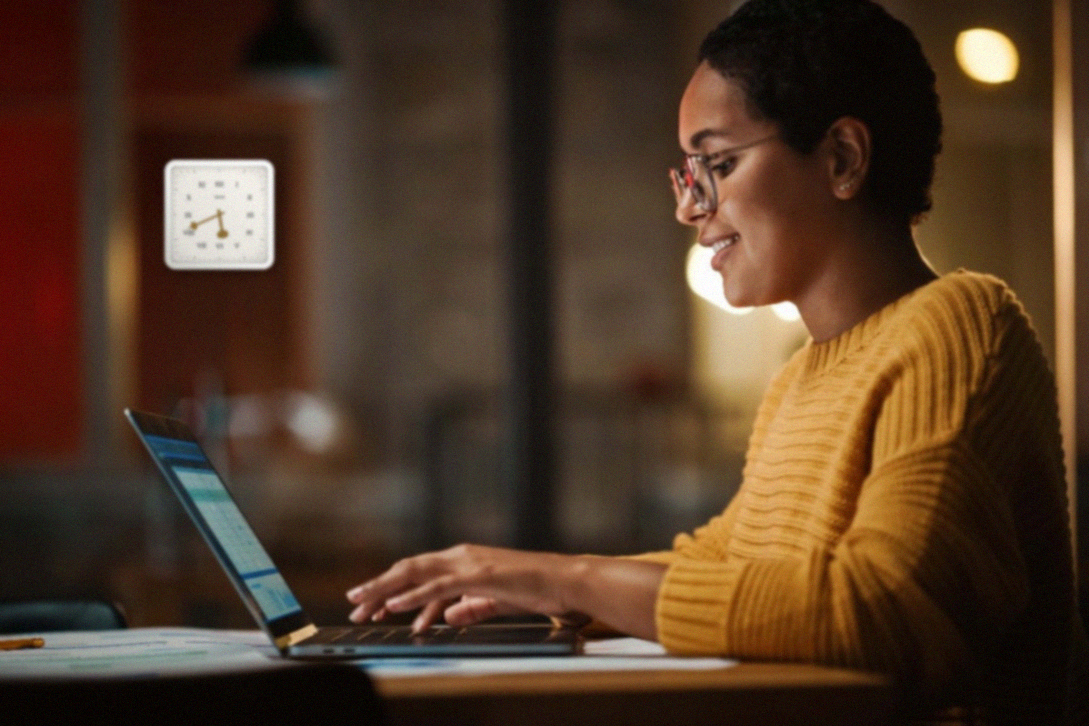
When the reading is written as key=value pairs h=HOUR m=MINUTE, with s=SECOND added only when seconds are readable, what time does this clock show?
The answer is h=5 m=41
